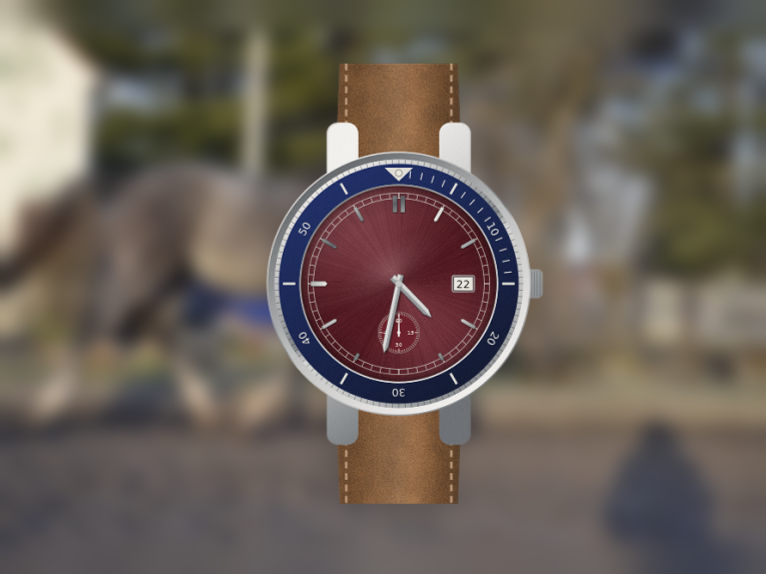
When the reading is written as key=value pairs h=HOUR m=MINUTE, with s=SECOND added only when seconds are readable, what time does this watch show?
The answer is h=4 m=32
